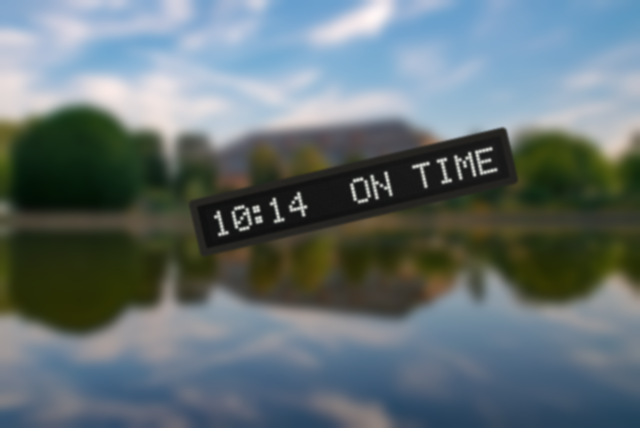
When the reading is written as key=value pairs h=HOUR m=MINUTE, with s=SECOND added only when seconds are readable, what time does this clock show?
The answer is h=10 m=14
